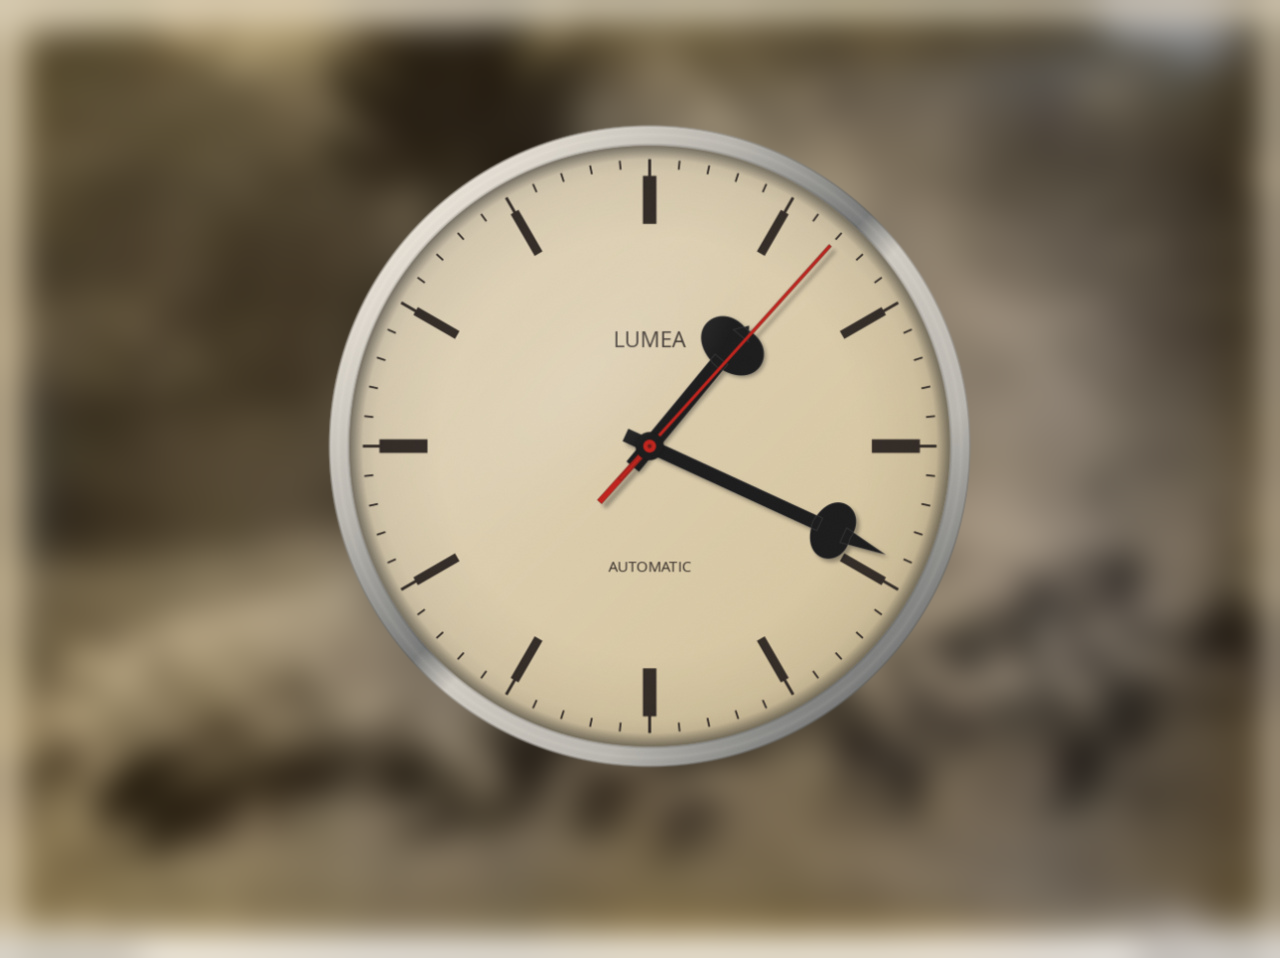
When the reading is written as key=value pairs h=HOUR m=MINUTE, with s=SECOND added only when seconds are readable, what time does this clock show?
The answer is h=1 m=19 s=7
